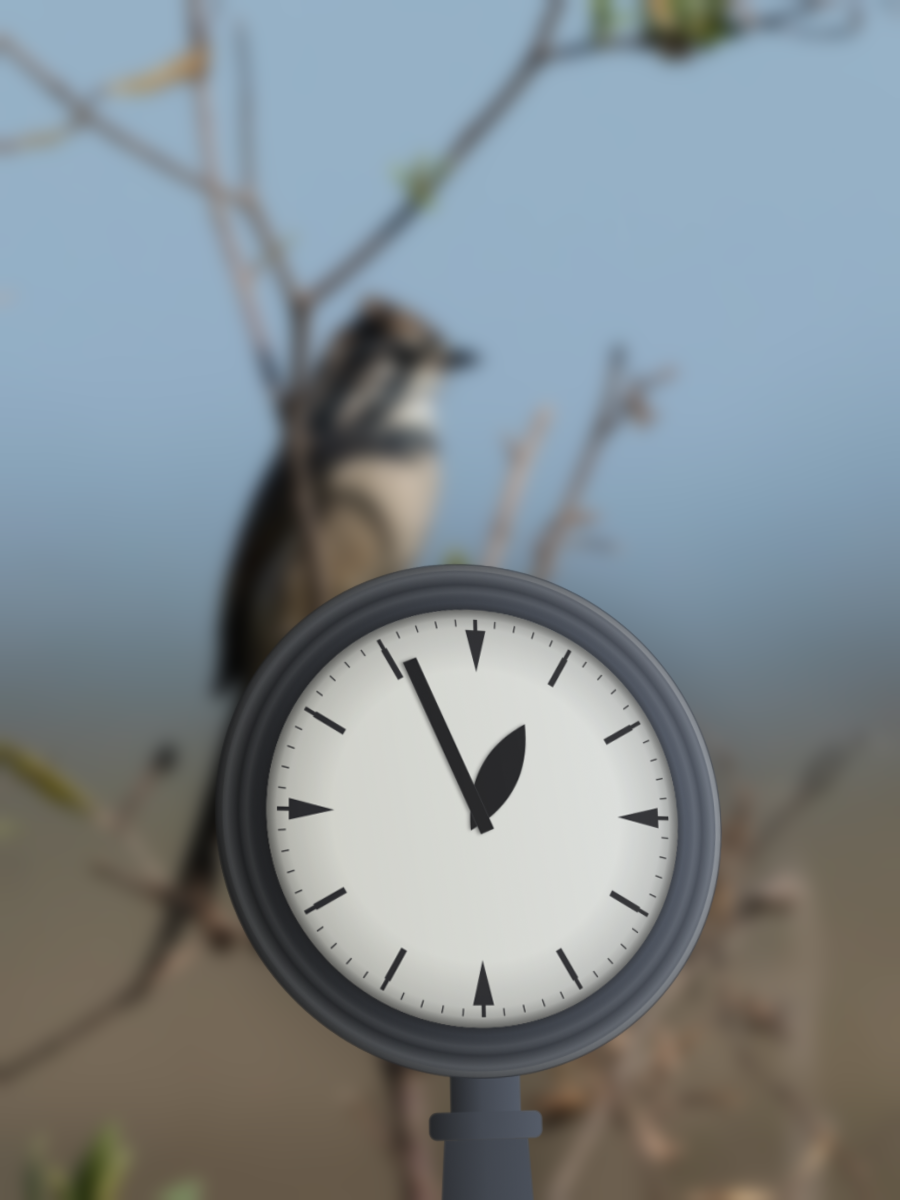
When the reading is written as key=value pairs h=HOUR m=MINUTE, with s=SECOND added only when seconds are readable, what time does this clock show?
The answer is h=12 m=56
